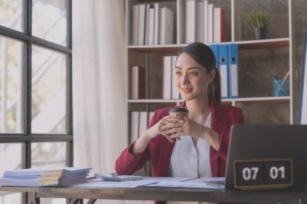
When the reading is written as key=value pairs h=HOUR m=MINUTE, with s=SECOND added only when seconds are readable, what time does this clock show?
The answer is h=7 m=1
